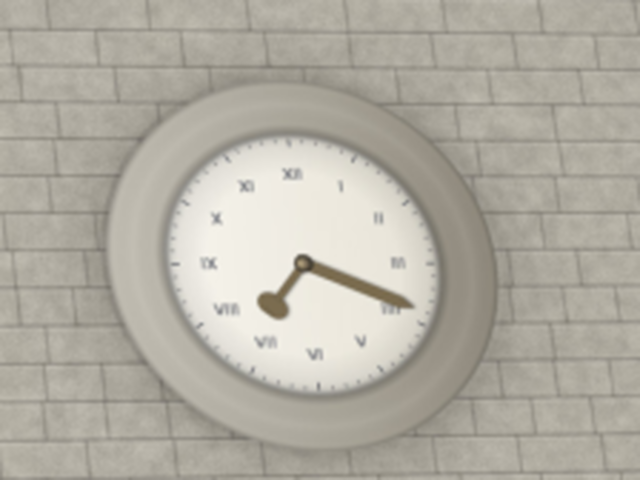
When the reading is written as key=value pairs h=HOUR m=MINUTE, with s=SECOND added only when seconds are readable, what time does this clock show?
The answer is h=7 m=19
